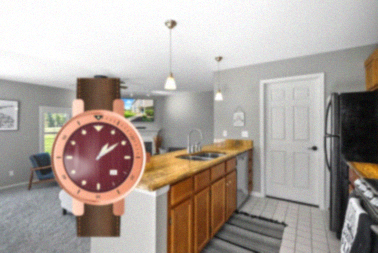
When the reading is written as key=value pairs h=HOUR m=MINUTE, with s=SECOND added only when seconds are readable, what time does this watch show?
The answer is h=1 m=9
